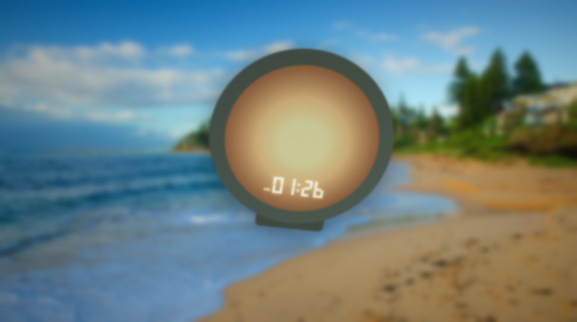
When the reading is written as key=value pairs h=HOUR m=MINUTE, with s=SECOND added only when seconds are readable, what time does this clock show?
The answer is h=1 m=26
